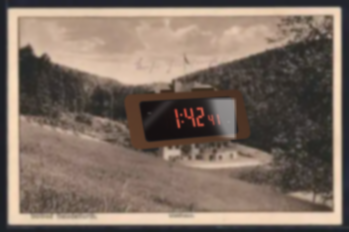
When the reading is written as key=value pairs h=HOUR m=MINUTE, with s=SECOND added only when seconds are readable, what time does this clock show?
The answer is h=1 m=42
